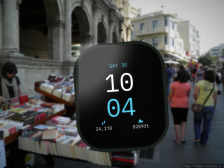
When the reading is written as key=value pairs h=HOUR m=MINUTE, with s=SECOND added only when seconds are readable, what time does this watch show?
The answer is h=10 m=4
